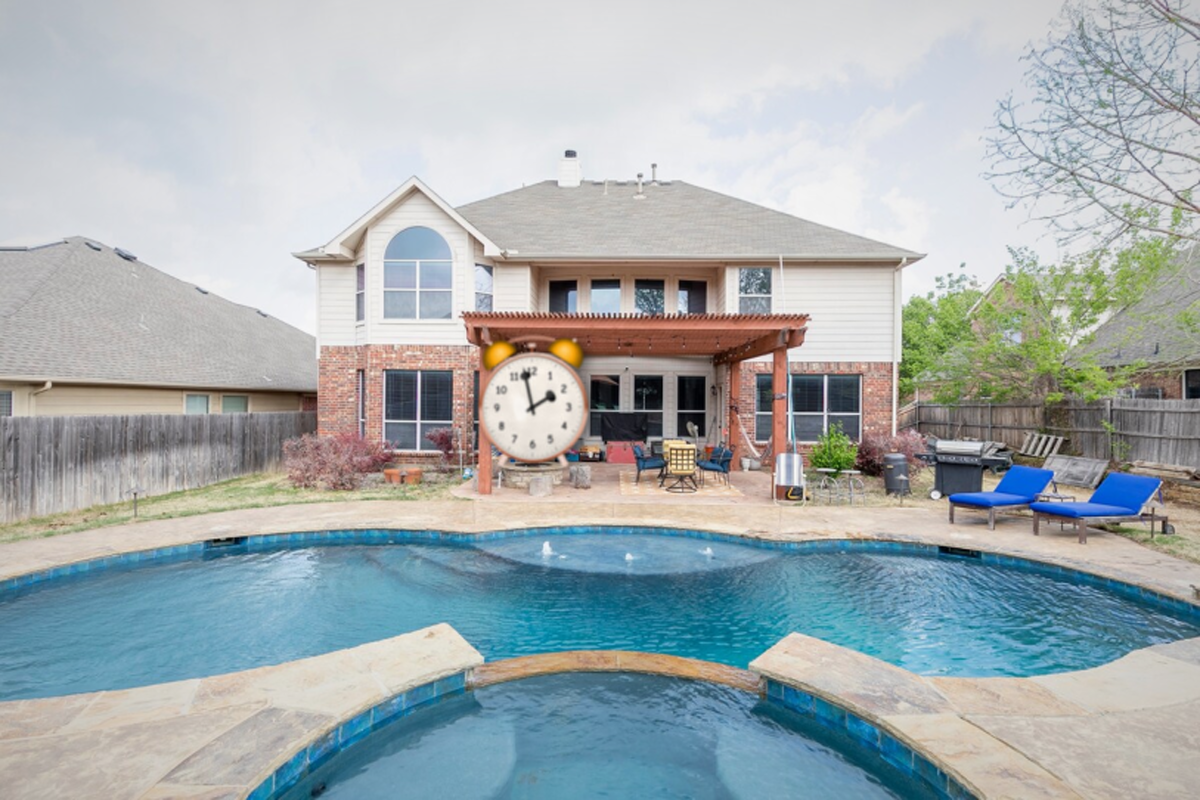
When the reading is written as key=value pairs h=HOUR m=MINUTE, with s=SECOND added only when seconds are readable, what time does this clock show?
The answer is h=1 m=58
